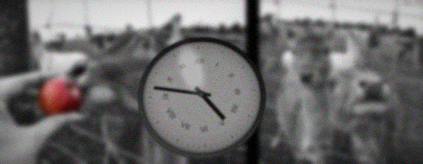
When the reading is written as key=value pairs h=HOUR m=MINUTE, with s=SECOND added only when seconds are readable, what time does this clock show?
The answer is h=4 m=47
